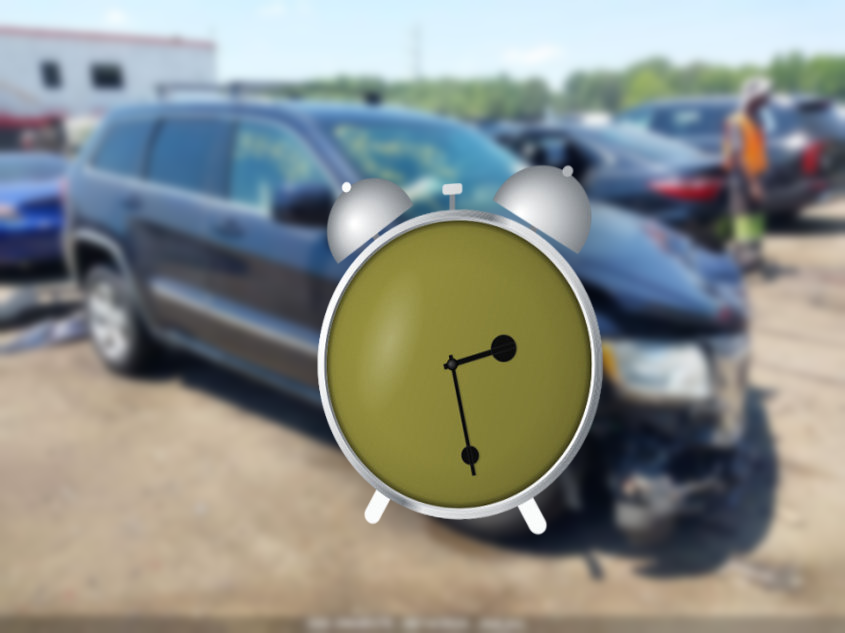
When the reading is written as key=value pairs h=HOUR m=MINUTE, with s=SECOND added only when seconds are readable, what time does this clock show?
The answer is h=2 m=28
